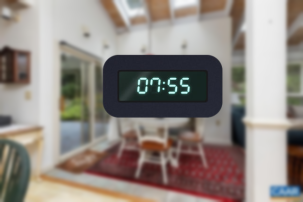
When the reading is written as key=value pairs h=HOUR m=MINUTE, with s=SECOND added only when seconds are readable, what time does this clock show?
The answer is h=7 m=55
